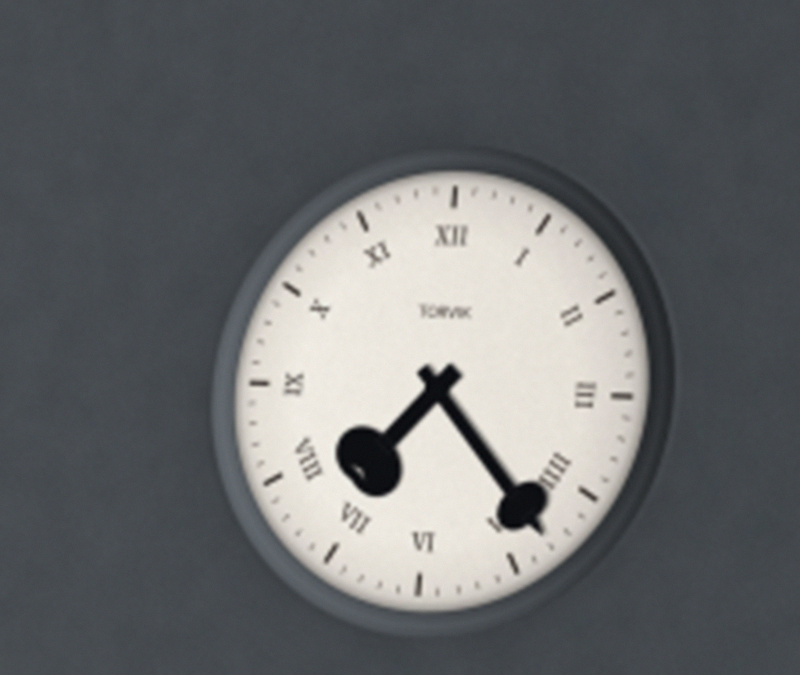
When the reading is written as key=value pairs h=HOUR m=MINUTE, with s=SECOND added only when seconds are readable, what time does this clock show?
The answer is h=7 m=23
